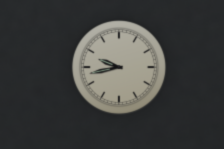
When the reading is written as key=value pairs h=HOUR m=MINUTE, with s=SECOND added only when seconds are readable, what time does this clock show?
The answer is h=9 m=43
